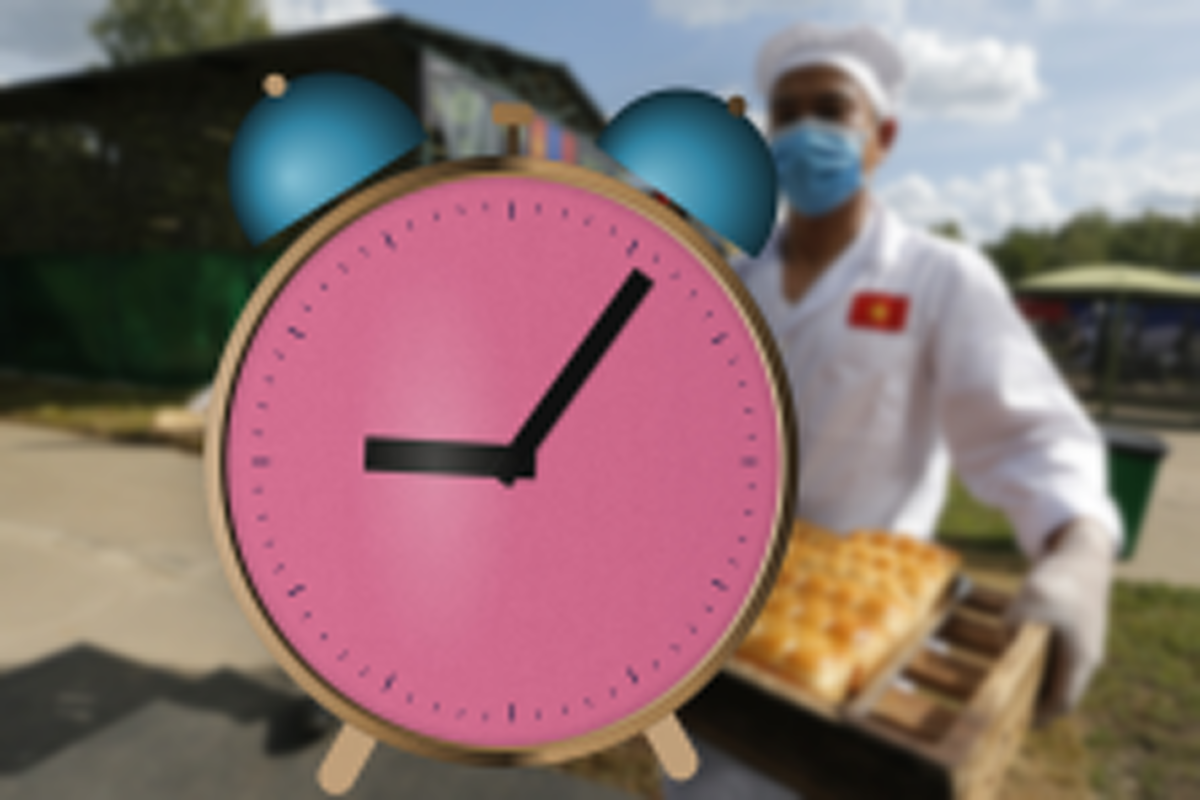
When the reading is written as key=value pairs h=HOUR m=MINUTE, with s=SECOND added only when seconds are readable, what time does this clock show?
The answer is h=9 m=6
